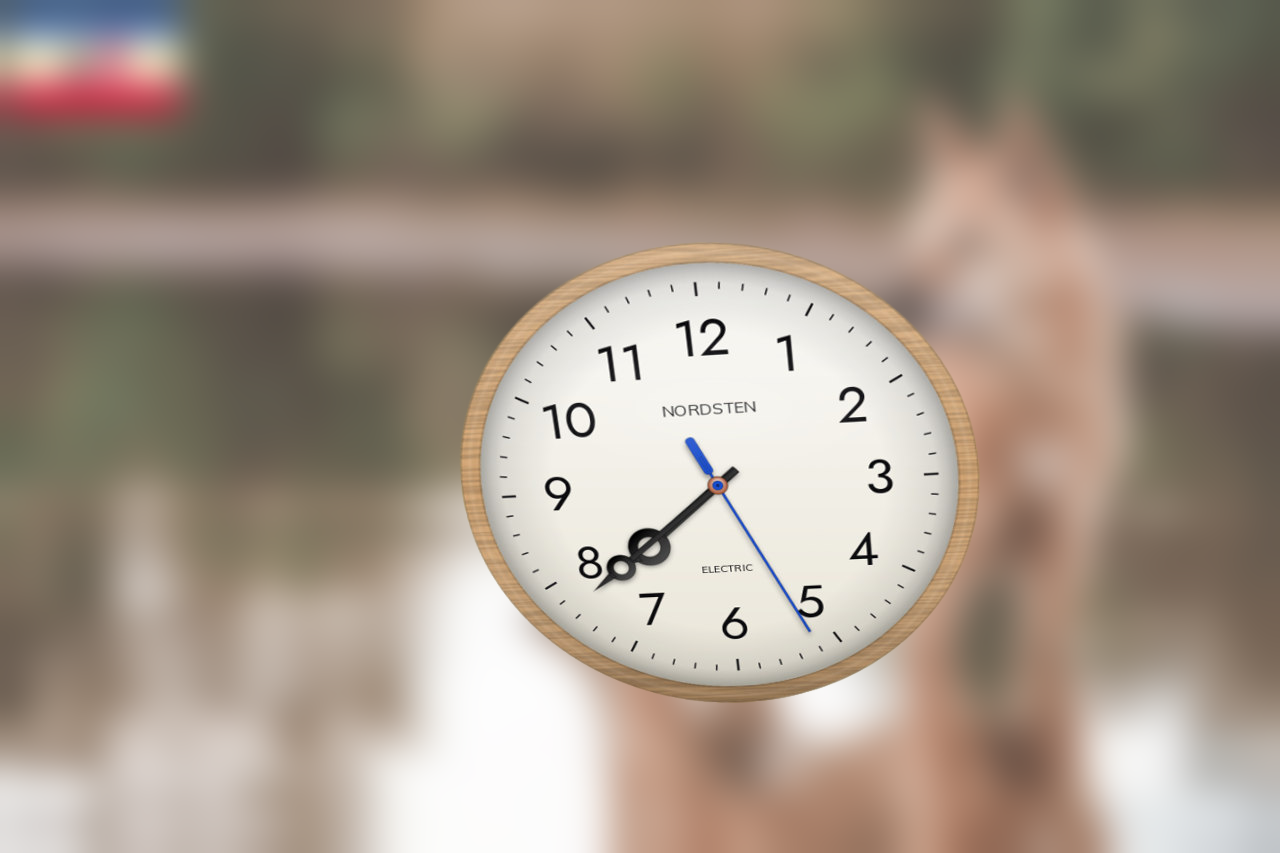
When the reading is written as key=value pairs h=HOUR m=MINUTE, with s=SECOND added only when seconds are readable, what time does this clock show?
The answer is h=7 m=38 s=26
